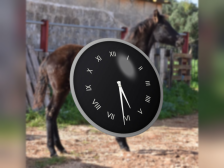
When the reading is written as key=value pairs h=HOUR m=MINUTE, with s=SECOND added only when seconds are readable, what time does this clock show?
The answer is h=5 m=31
